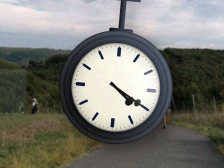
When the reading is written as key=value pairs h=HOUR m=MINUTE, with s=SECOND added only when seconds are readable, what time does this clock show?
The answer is h=4 m=20
